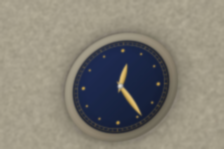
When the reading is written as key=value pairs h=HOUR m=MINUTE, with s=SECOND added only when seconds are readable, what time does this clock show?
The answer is h=12 m=24
